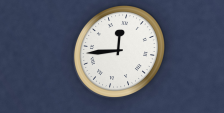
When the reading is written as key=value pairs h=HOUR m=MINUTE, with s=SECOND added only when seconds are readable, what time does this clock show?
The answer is h=11 m=43
